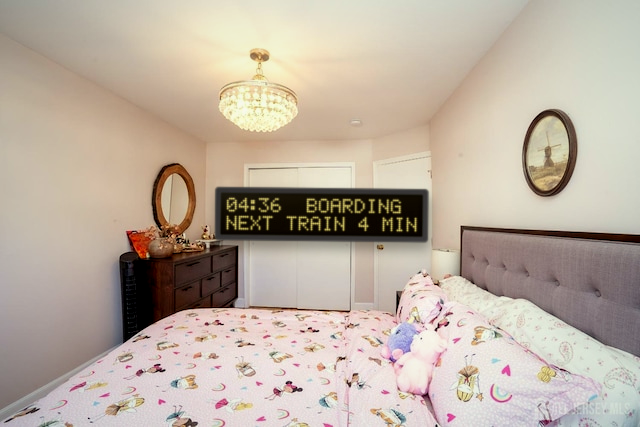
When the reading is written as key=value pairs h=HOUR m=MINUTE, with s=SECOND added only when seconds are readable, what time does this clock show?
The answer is h=4 m=36
